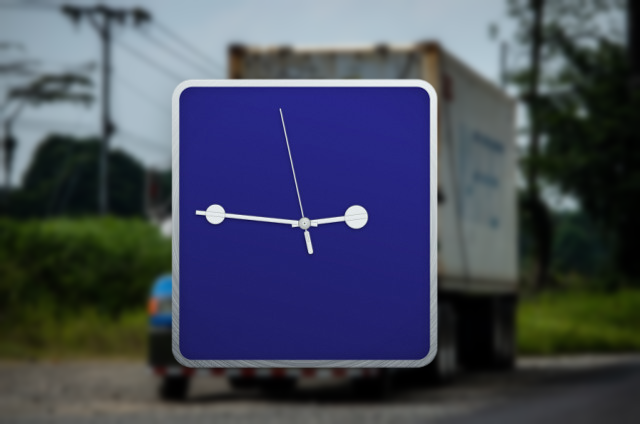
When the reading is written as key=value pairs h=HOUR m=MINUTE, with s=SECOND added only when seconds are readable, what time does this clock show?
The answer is h=2 m=45 s=58
